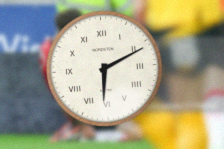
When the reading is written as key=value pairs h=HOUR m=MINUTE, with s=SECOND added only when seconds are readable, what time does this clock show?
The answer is h=6 m=11
